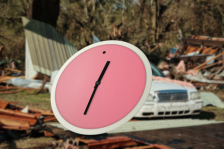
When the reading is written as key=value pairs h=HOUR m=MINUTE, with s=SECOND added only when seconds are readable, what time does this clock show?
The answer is h=12 m=32
